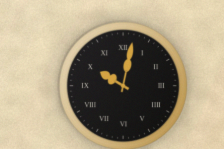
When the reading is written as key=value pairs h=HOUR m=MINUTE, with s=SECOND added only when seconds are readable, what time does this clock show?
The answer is h=10 m=2
